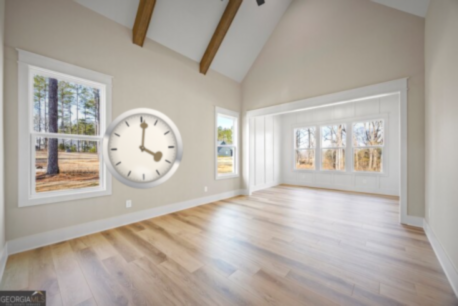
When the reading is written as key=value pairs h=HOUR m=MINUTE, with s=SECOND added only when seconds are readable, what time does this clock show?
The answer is h=4 m=1
